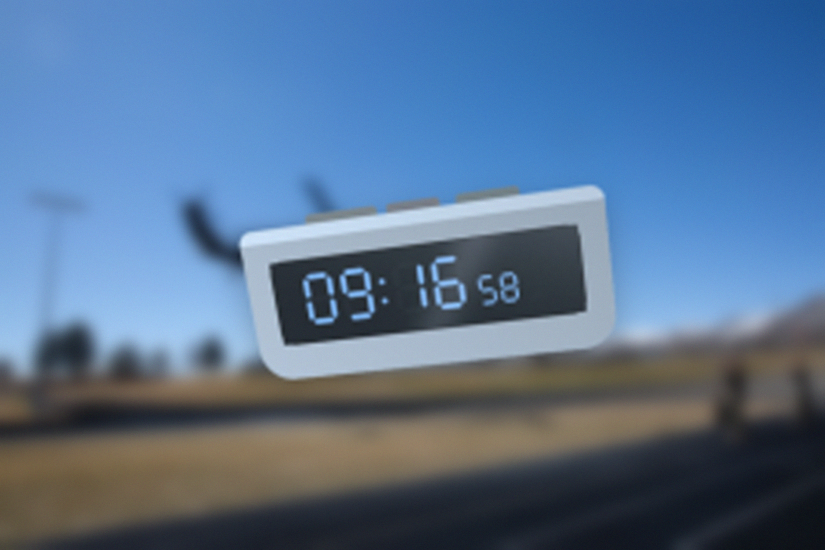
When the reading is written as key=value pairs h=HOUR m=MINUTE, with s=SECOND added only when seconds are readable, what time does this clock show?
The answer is h=9 m=16 s=58
